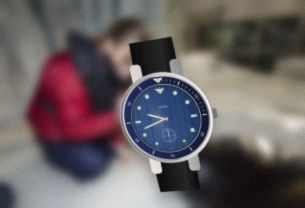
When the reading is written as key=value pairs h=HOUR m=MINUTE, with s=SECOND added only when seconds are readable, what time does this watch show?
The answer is h=9 m=42
